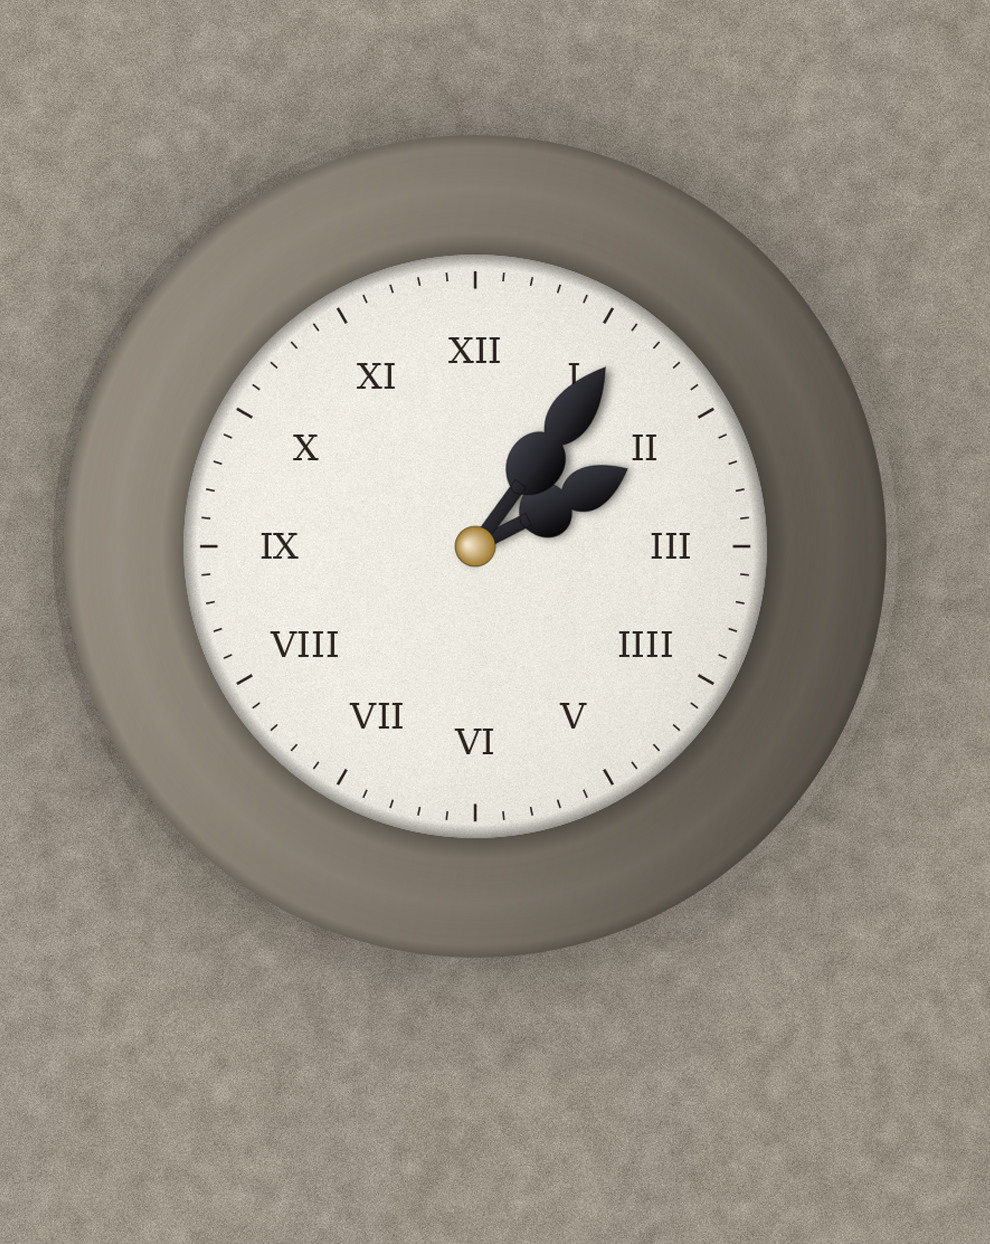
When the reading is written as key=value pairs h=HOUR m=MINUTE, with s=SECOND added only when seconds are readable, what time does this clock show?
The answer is h=2 m=6
